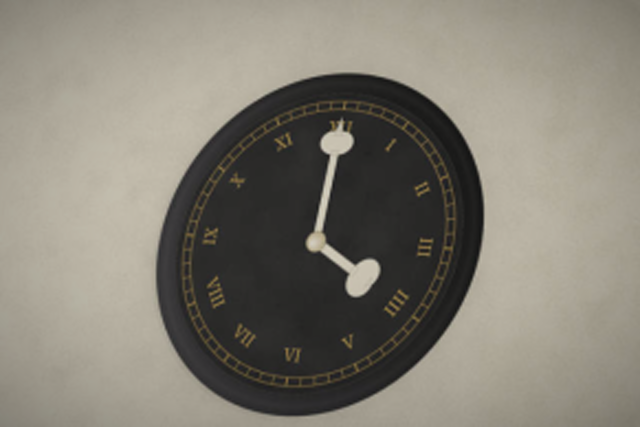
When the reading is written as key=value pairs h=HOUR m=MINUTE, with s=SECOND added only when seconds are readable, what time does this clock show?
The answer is h=4 m=0
